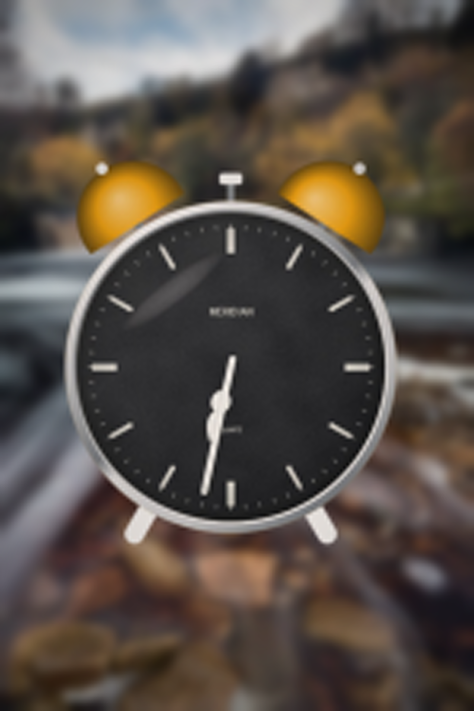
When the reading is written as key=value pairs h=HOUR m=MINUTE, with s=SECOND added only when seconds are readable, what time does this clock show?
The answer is h=6 m=32
